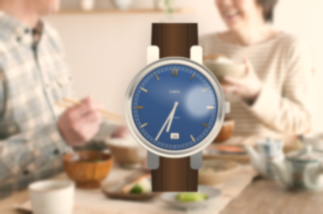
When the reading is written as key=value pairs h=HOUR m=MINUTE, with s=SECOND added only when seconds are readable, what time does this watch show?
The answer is h=6 m=35
